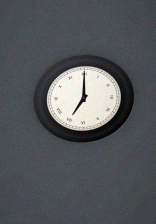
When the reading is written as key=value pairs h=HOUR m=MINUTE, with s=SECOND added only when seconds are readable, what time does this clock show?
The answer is h=7 m=0
